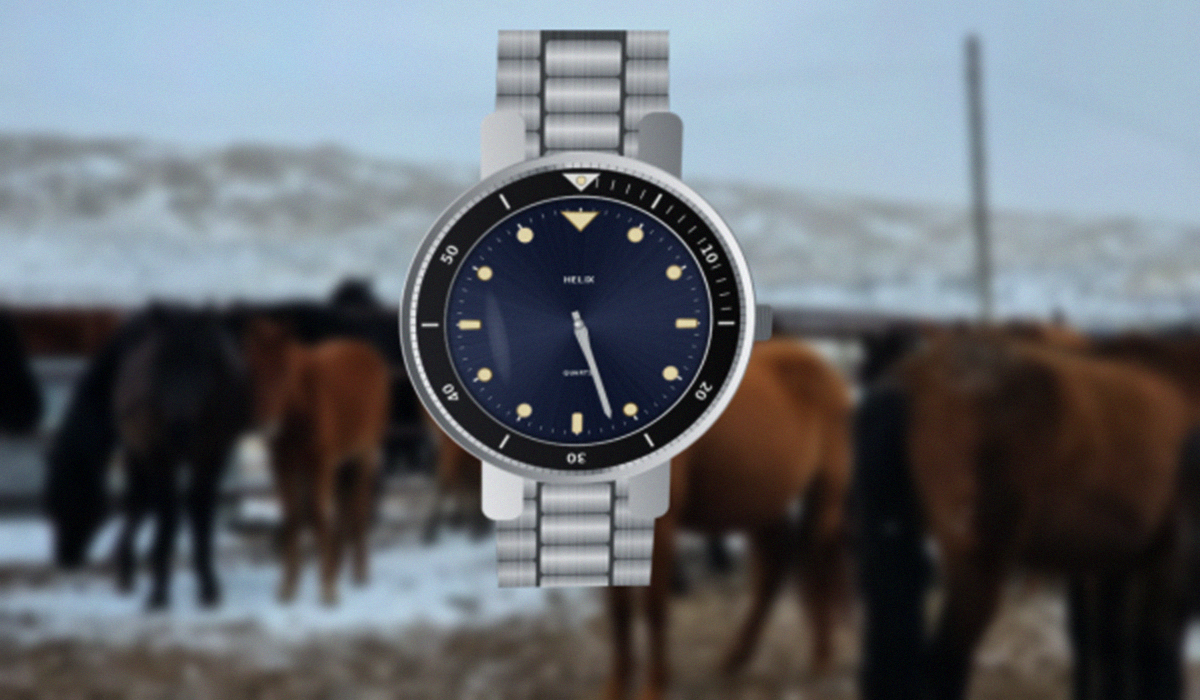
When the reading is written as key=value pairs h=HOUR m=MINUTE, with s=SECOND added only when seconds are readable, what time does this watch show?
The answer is h=5 m=27
